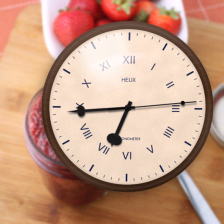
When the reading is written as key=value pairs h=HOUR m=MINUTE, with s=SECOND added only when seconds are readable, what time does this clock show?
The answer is h=6 m=44 s=14
